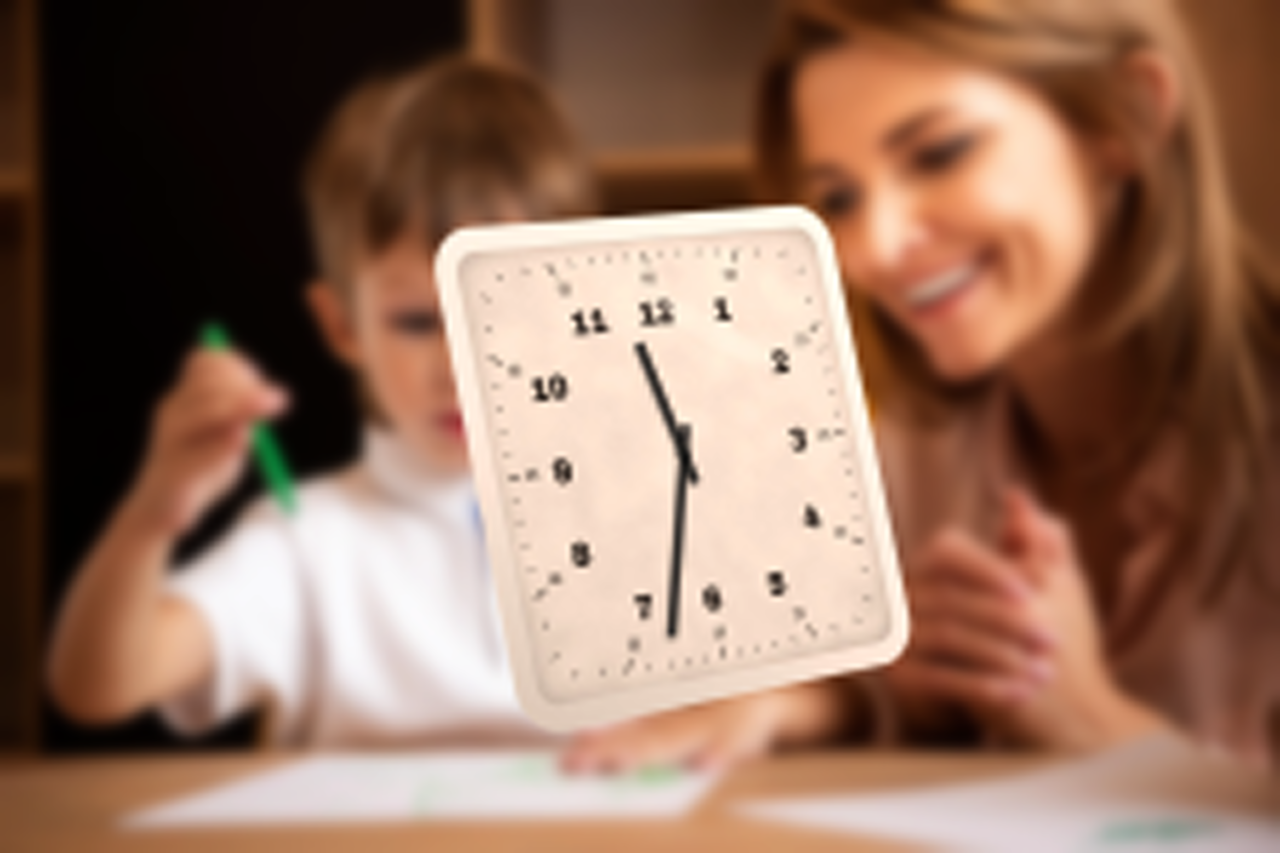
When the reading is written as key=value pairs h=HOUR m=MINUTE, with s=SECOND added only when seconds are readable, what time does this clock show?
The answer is h=11 m=33
